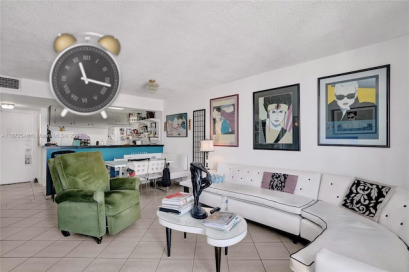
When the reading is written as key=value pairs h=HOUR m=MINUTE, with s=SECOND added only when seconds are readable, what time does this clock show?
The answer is h=11 m=17
